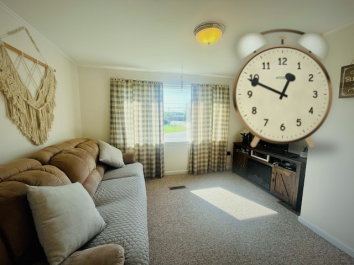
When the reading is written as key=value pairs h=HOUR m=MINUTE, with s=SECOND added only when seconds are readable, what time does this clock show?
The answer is h=12 m=49
